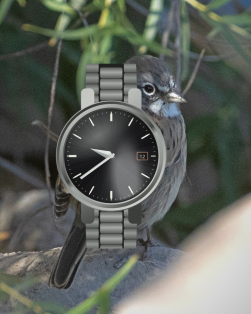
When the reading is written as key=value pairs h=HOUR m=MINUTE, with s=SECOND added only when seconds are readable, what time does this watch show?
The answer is h=9 m=39
